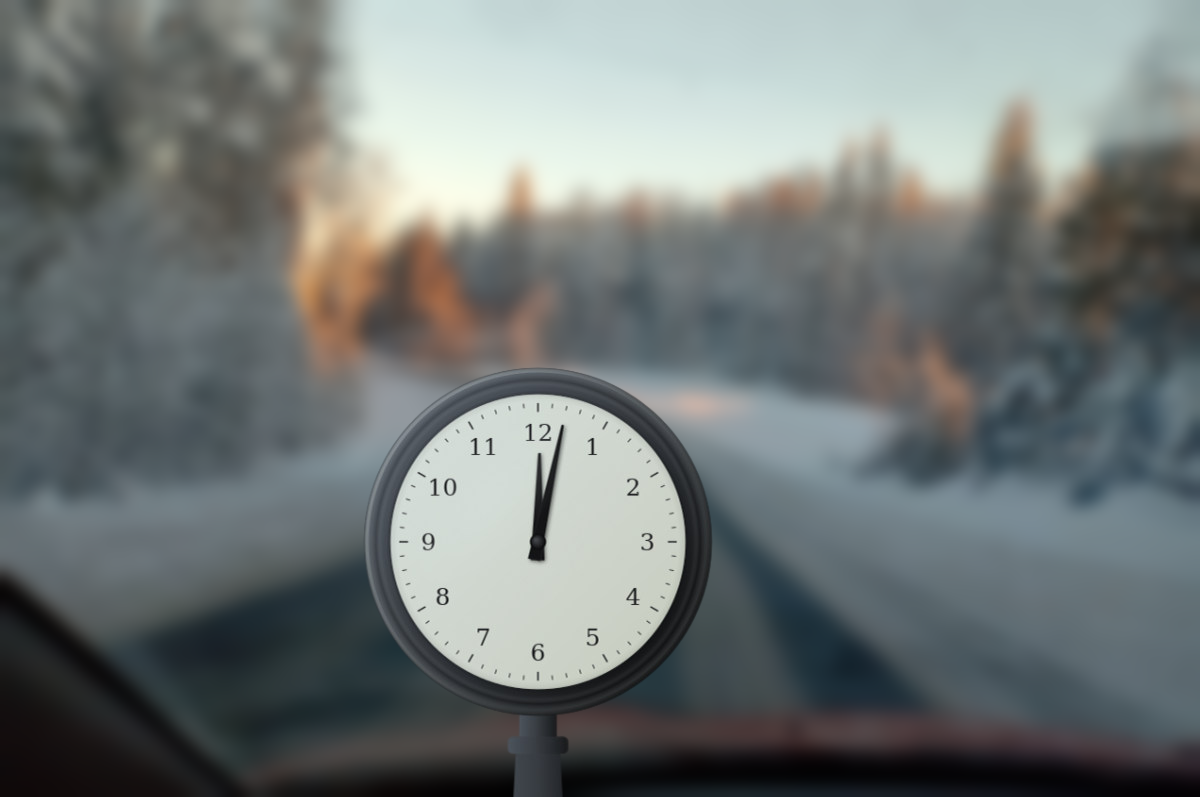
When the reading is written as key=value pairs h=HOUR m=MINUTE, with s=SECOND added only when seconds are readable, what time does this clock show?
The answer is h=12 m=2
